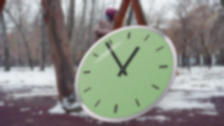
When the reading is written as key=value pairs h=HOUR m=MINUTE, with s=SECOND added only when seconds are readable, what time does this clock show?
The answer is h=12 m=54
